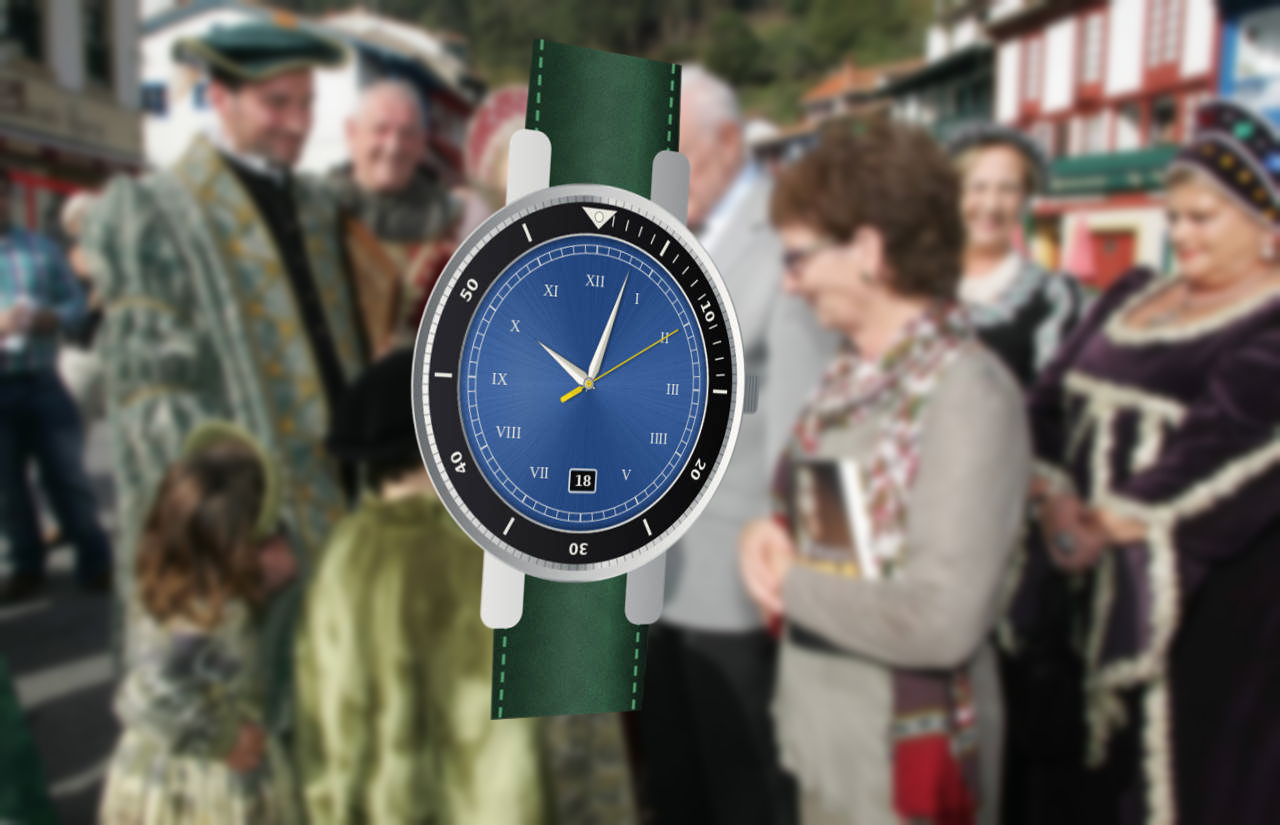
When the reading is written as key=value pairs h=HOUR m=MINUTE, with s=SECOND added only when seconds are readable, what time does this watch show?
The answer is h=10 m=3 s=10
